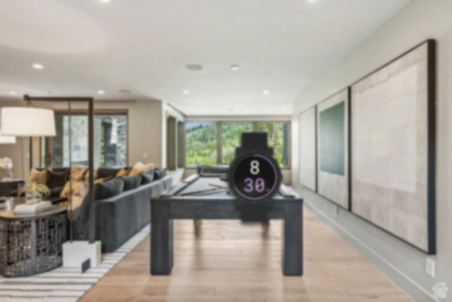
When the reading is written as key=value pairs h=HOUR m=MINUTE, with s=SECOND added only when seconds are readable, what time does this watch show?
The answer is h=8 m=30
